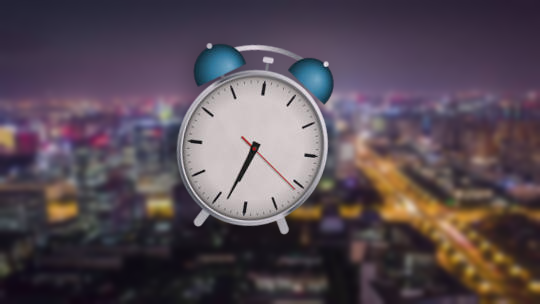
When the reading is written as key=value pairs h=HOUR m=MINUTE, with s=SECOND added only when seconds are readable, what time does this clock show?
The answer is h=6 m=33 s=21
